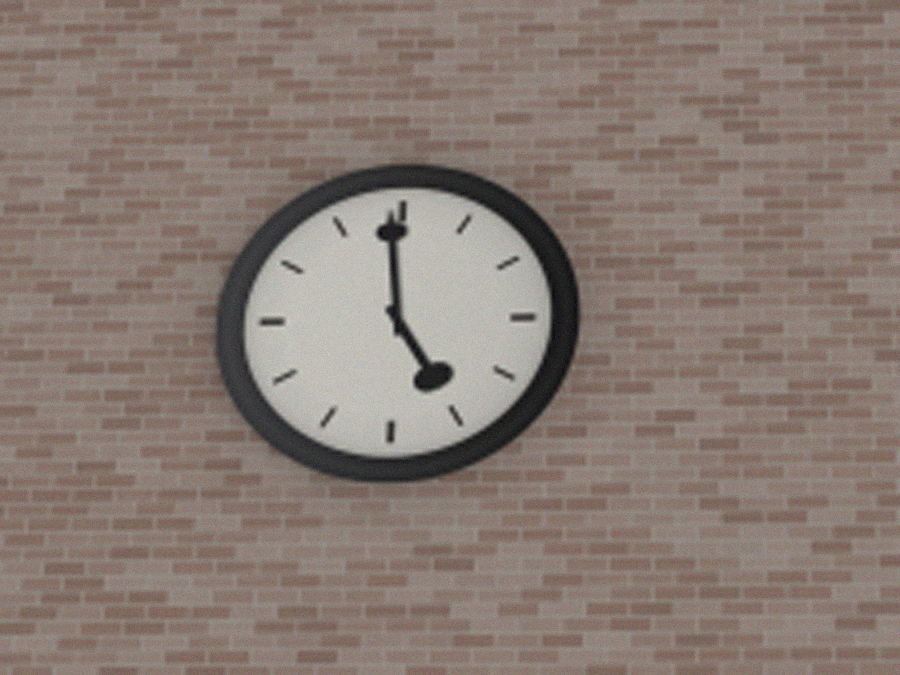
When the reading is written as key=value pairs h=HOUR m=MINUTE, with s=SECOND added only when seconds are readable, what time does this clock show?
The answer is h=4 m=59
